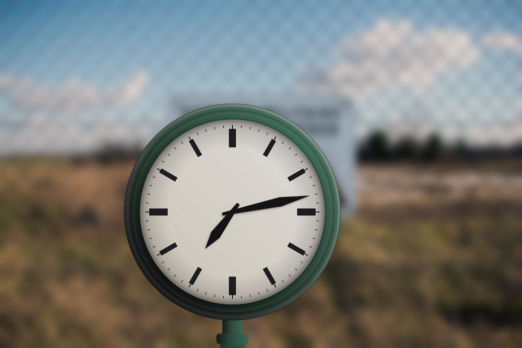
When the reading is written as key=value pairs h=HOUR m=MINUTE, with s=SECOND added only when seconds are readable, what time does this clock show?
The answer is h=7 m=13
